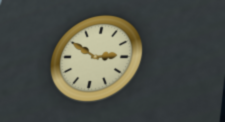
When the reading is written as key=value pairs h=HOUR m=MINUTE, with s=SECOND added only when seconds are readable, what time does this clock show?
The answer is h=2 m=50
